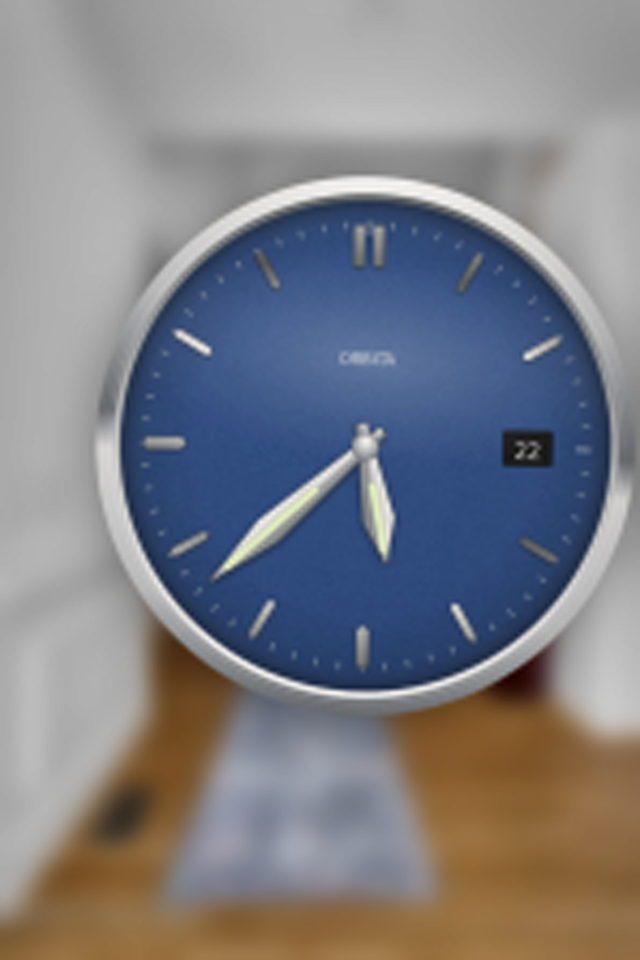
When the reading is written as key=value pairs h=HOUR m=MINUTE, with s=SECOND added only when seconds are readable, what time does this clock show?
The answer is h=5 m=38
